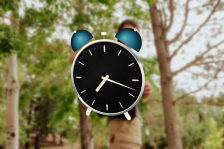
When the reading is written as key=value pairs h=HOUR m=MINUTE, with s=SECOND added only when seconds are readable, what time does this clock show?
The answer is h=7 m=18
